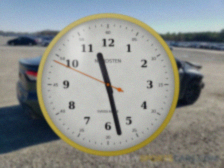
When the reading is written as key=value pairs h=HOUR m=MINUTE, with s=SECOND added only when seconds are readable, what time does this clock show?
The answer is h=11 m=27 s=49
